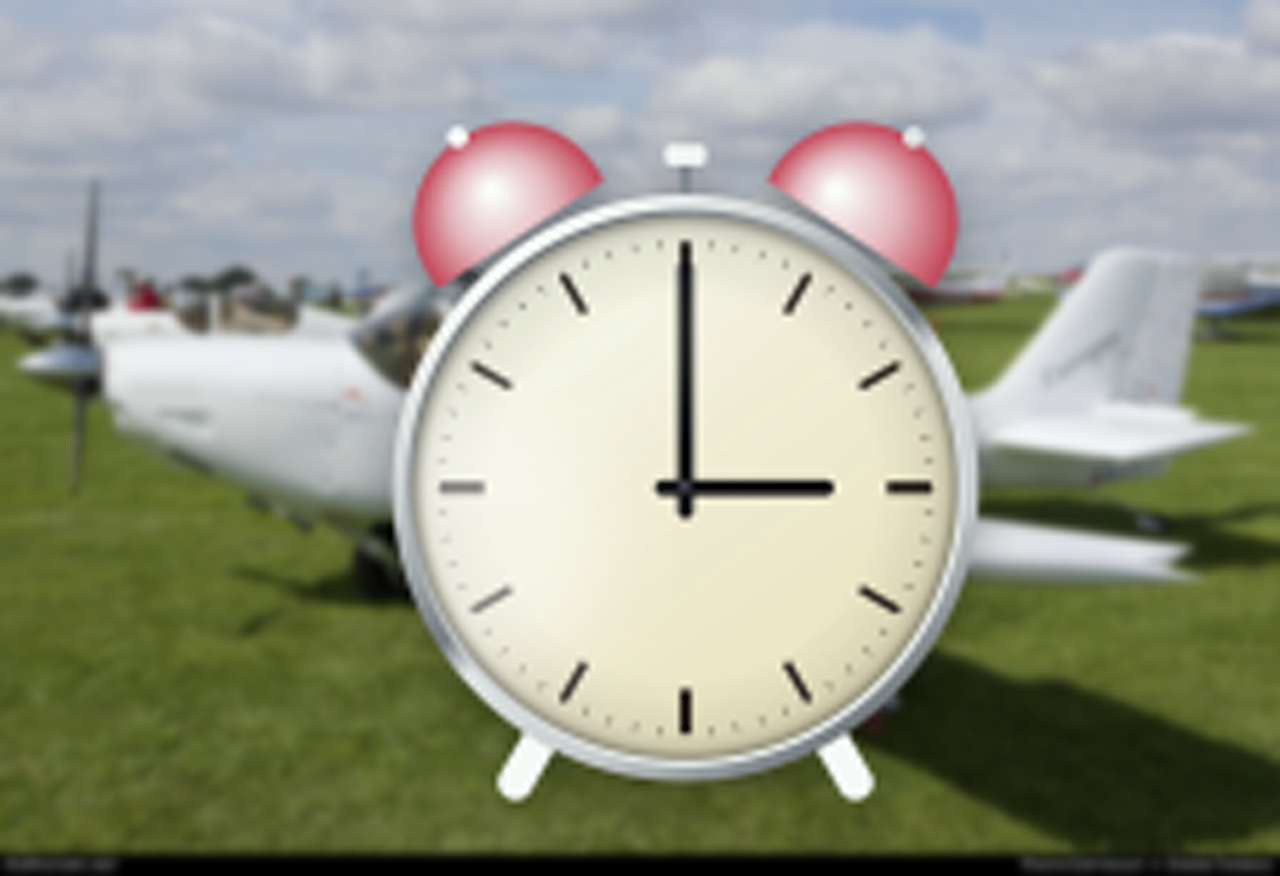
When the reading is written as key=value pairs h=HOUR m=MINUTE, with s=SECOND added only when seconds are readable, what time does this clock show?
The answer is h=3 m=0
